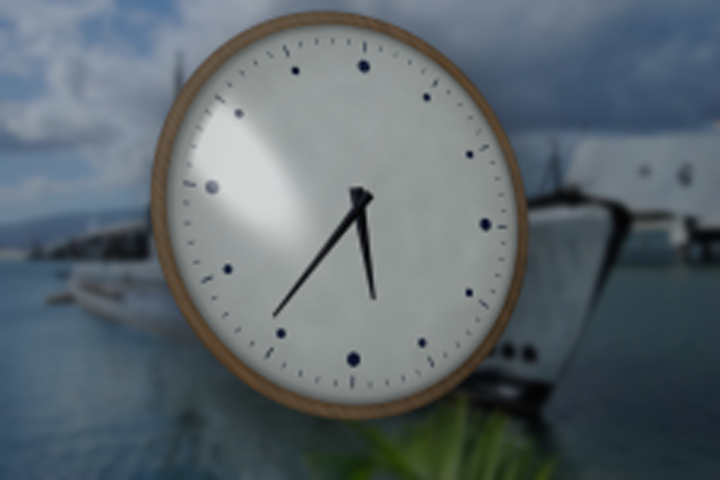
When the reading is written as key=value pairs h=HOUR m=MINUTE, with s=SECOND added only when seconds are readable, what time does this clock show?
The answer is h=5 m=36
